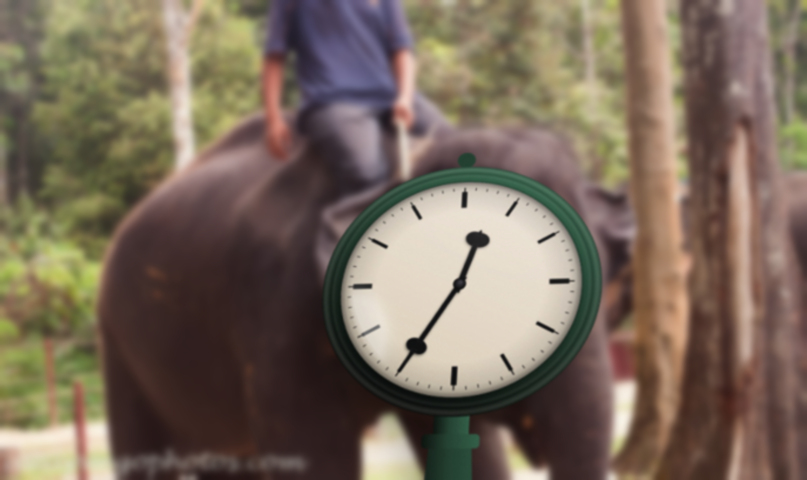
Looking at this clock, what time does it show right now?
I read 12:35
